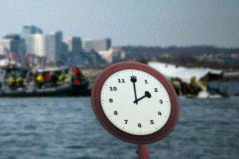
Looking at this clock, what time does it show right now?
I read 2:00
